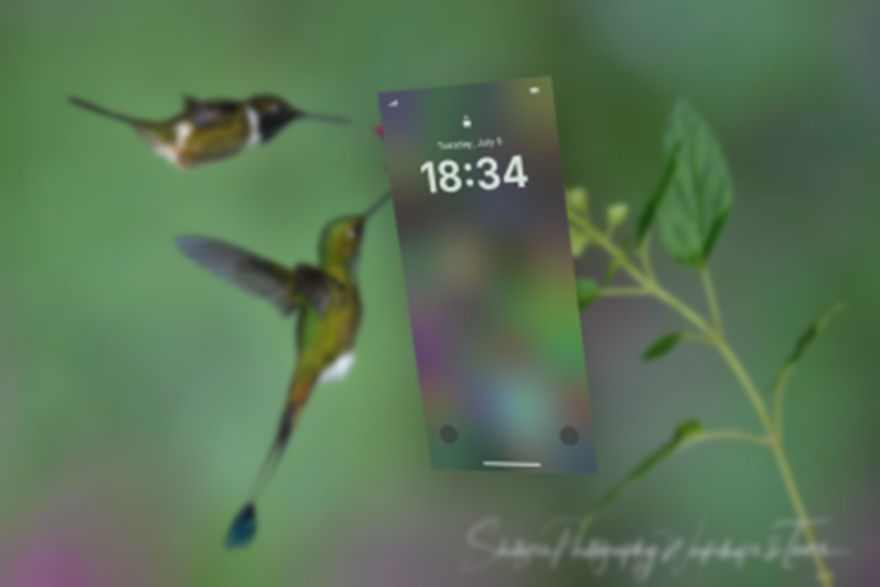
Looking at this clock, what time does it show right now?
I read 18:34
